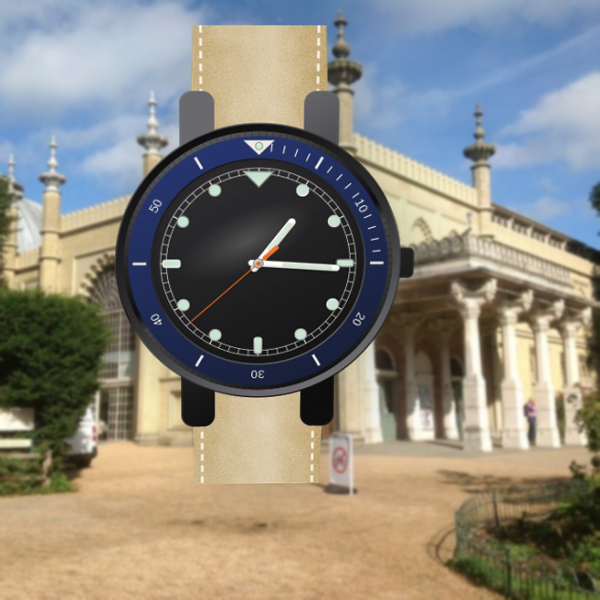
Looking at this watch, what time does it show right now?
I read 1:15:38
